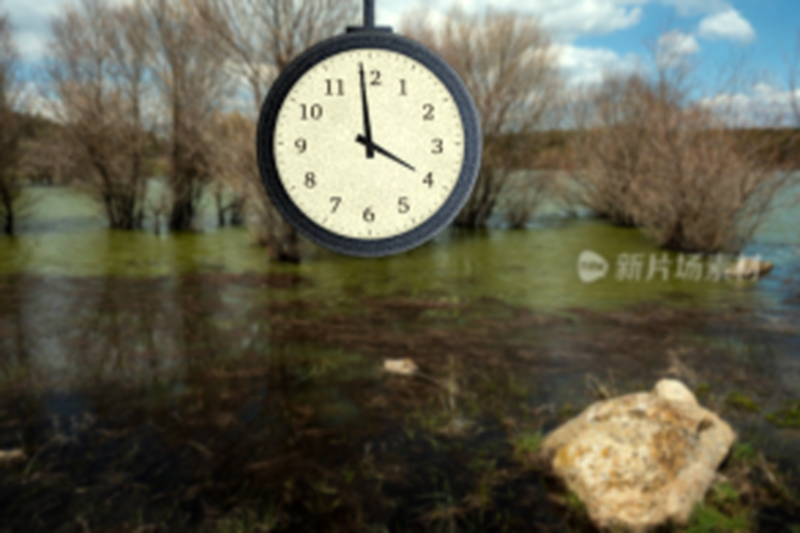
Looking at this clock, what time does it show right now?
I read 3:59
